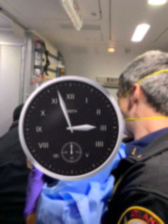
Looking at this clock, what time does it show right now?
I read 2:57
